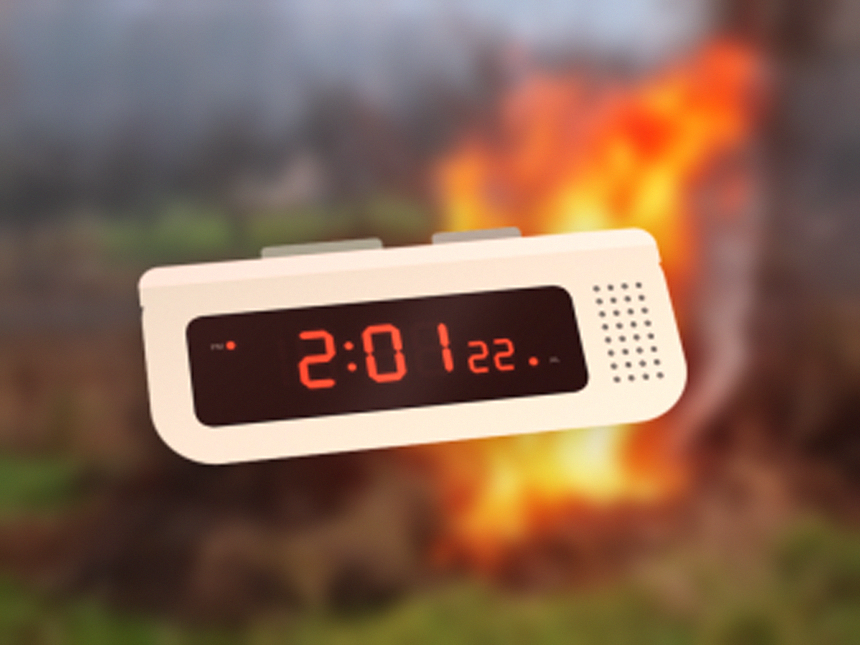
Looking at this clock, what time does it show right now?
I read 2:01:22
